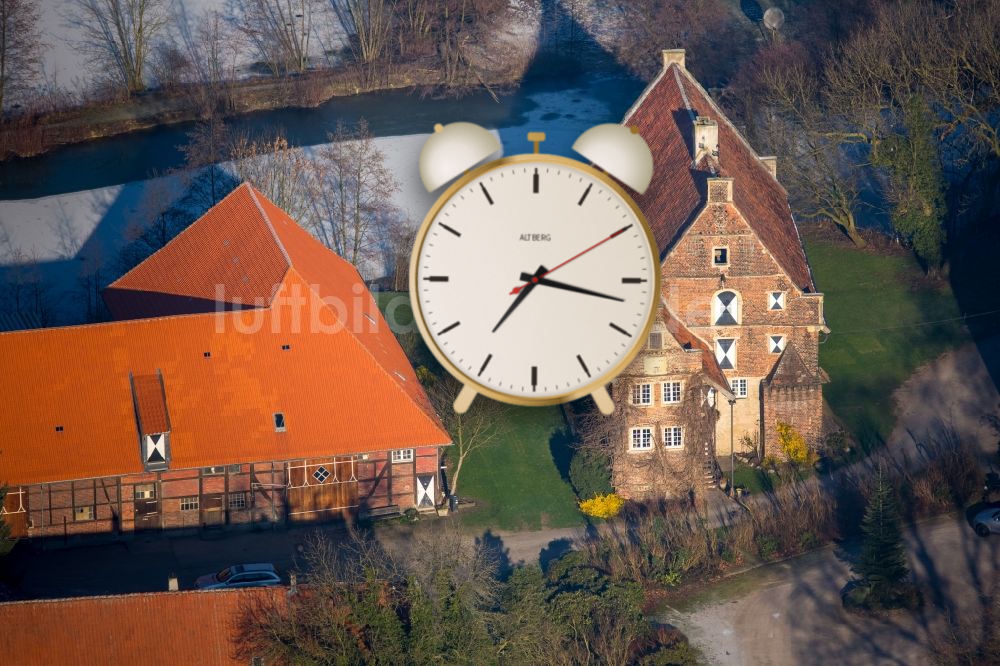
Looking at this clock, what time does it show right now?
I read 7:17:10
